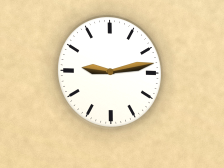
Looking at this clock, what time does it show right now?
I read 9:13
